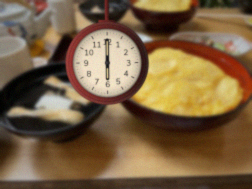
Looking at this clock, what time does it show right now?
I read 6:00
